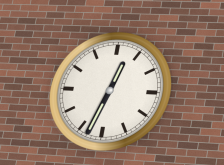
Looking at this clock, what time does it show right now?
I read 12:33
